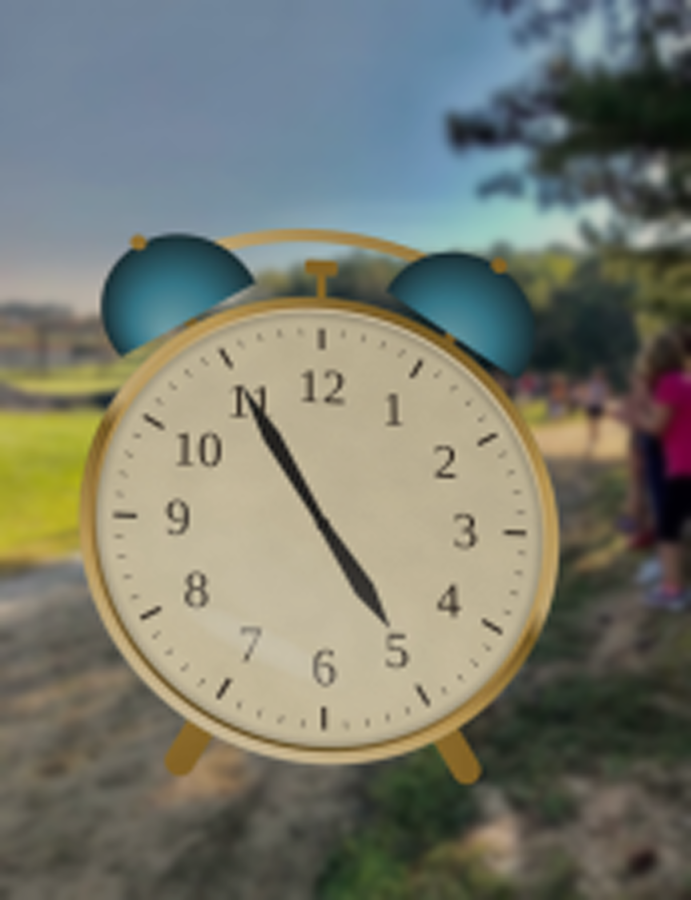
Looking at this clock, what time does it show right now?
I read 4:55
